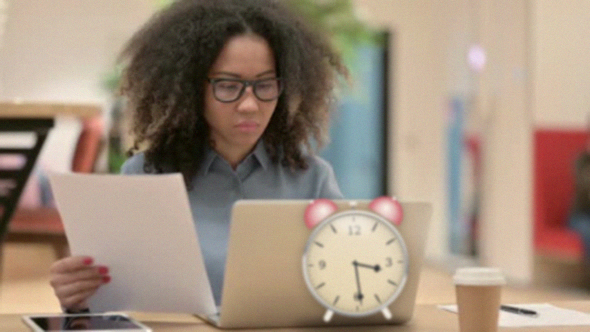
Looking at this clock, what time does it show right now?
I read 3:29
